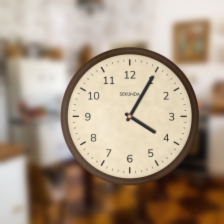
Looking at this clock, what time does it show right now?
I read 4:05
